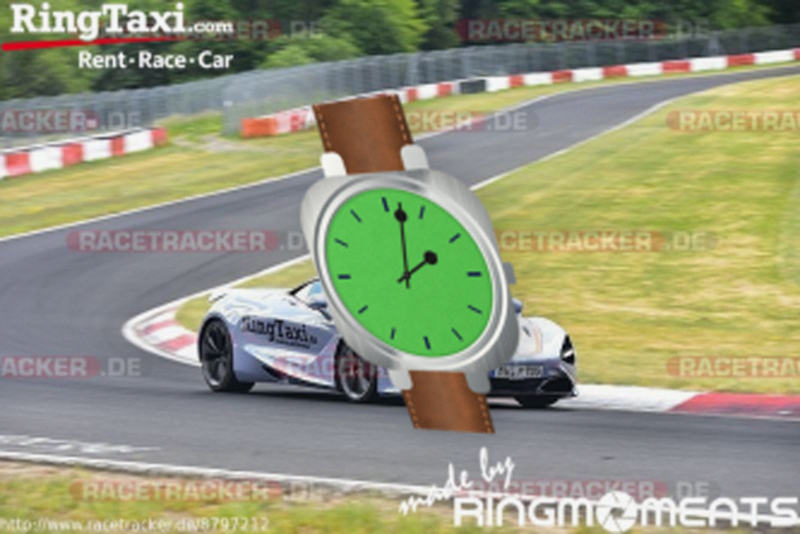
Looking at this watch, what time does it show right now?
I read 2:02
